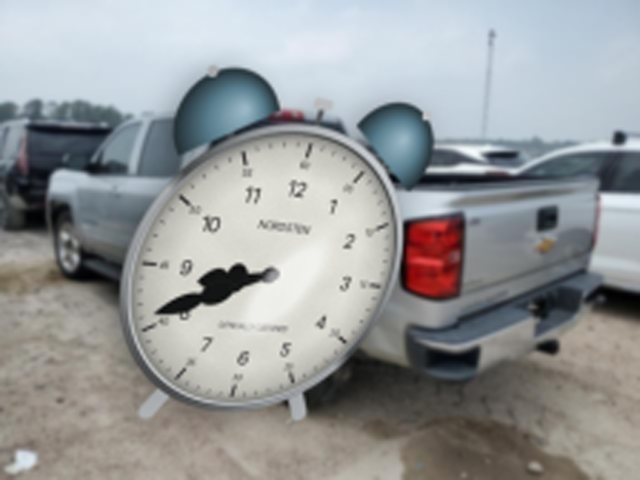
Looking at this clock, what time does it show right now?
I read 8:41
